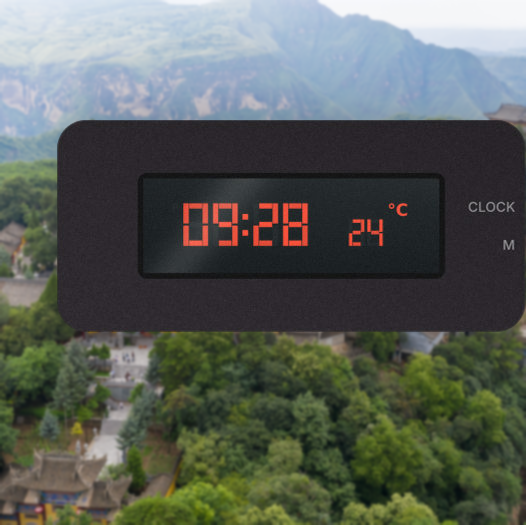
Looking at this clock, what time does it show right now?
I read 9:28
